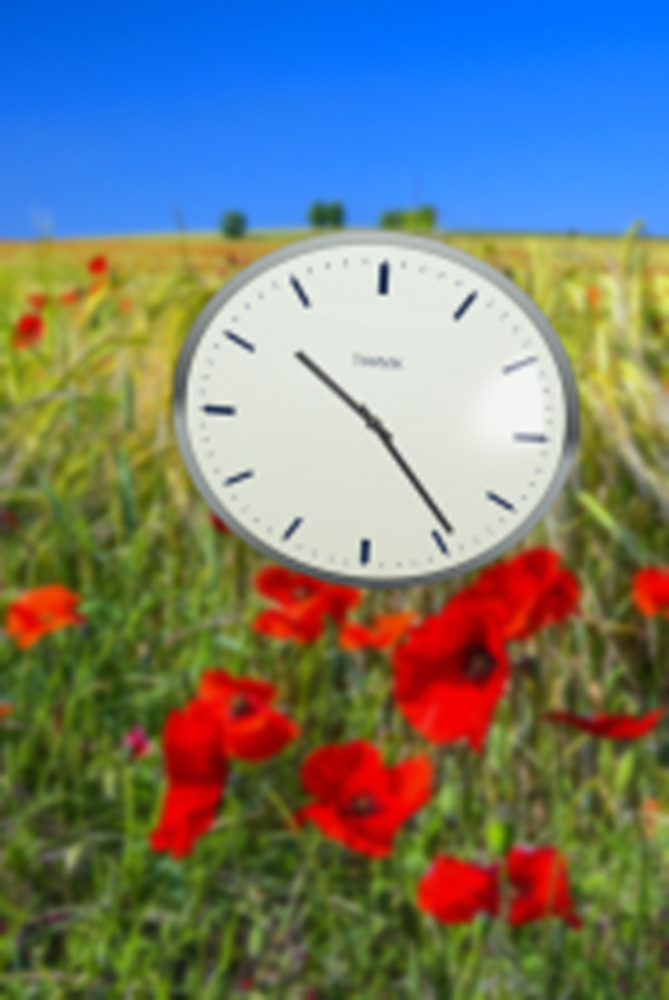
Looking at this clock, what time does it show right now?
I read 10:24
